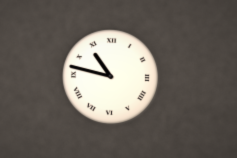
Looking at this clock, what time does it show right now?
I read 10:47
